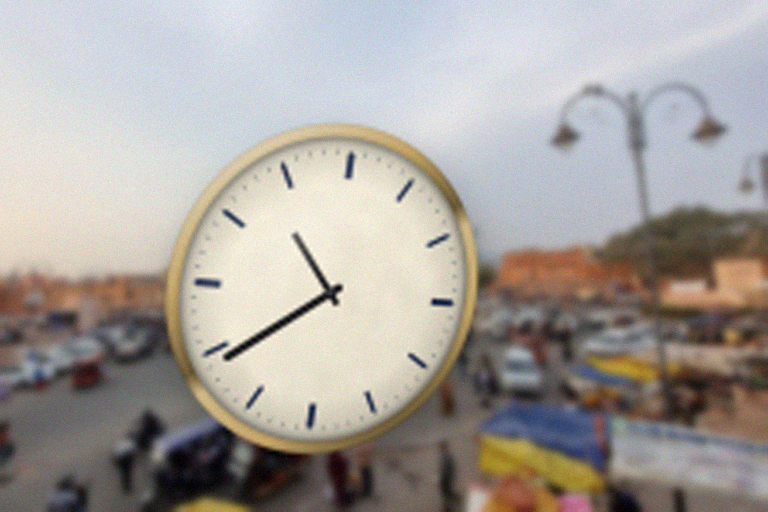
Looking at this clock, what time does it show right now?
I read 10:39
